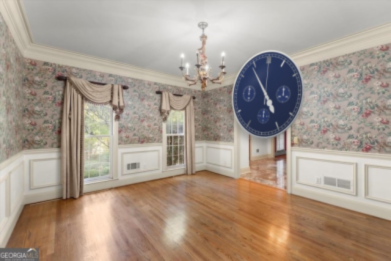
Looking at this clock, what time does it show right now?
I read 4:54
